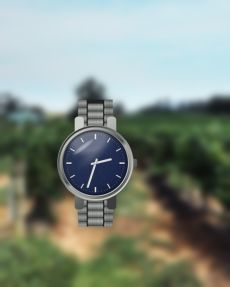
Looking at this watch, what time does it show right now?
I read 2:33
